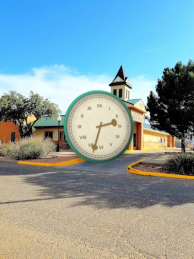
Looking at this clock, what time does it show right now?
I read 2:33
